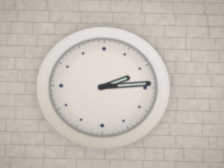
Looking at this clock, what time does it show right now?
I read 2:14
